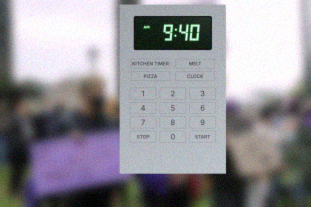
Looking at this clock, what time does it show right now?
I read 9:40
